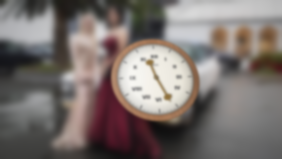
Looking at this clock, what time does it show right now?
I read 11:26
